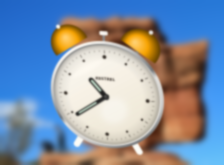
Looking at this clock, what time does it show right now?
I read 10:39
